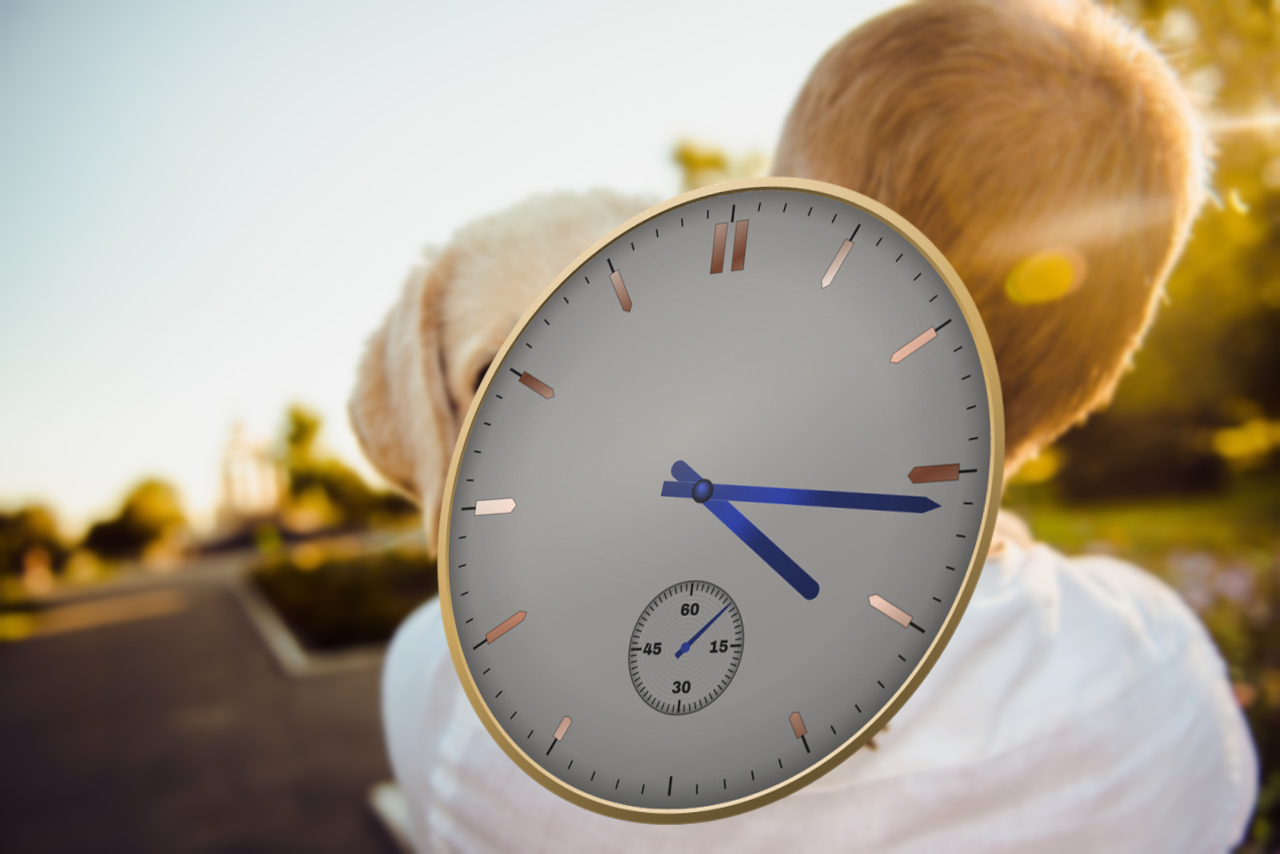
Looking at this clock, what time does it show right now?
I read 4:16:08
